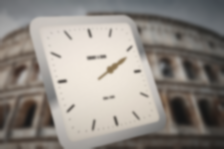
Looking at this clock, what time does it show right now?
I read 2:11
